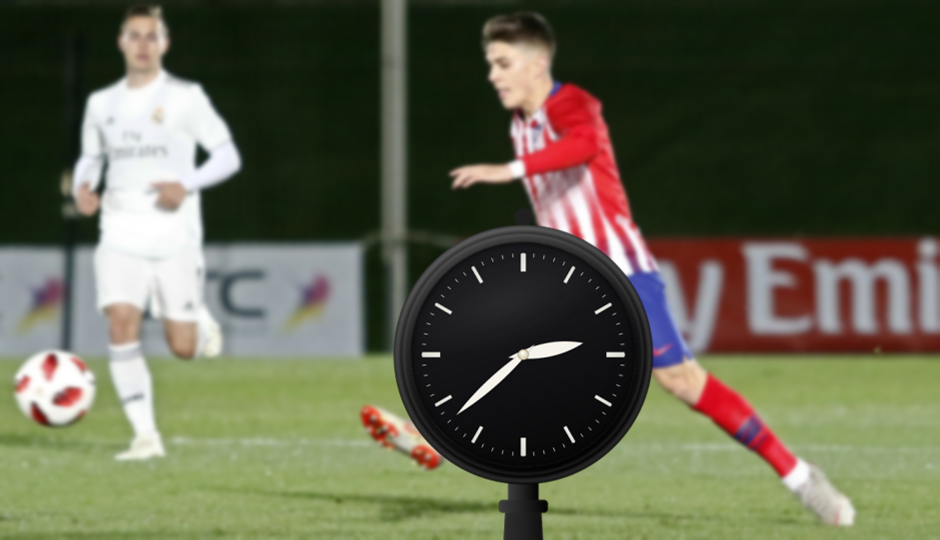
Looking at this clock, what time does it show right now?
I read 2:38
